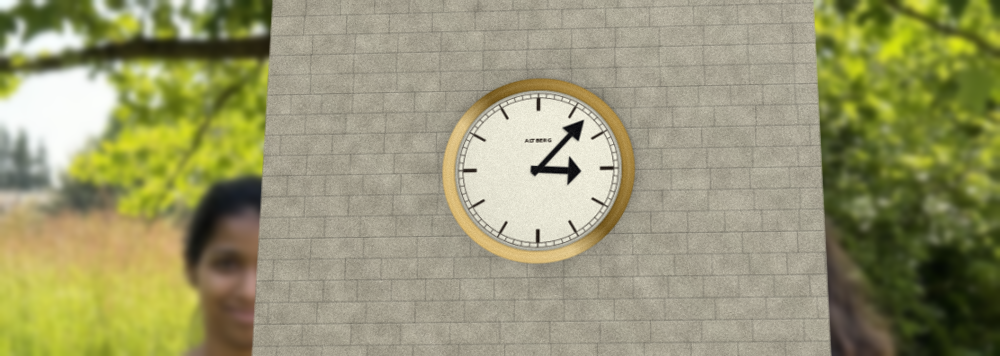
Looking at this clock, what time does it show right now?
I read 3:07
